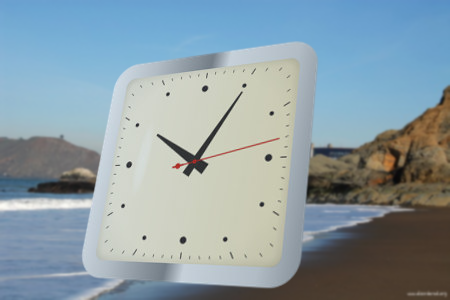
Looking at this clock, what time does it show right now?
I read 10:05:13
